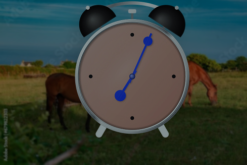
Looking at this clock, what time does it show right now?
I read 7:04
